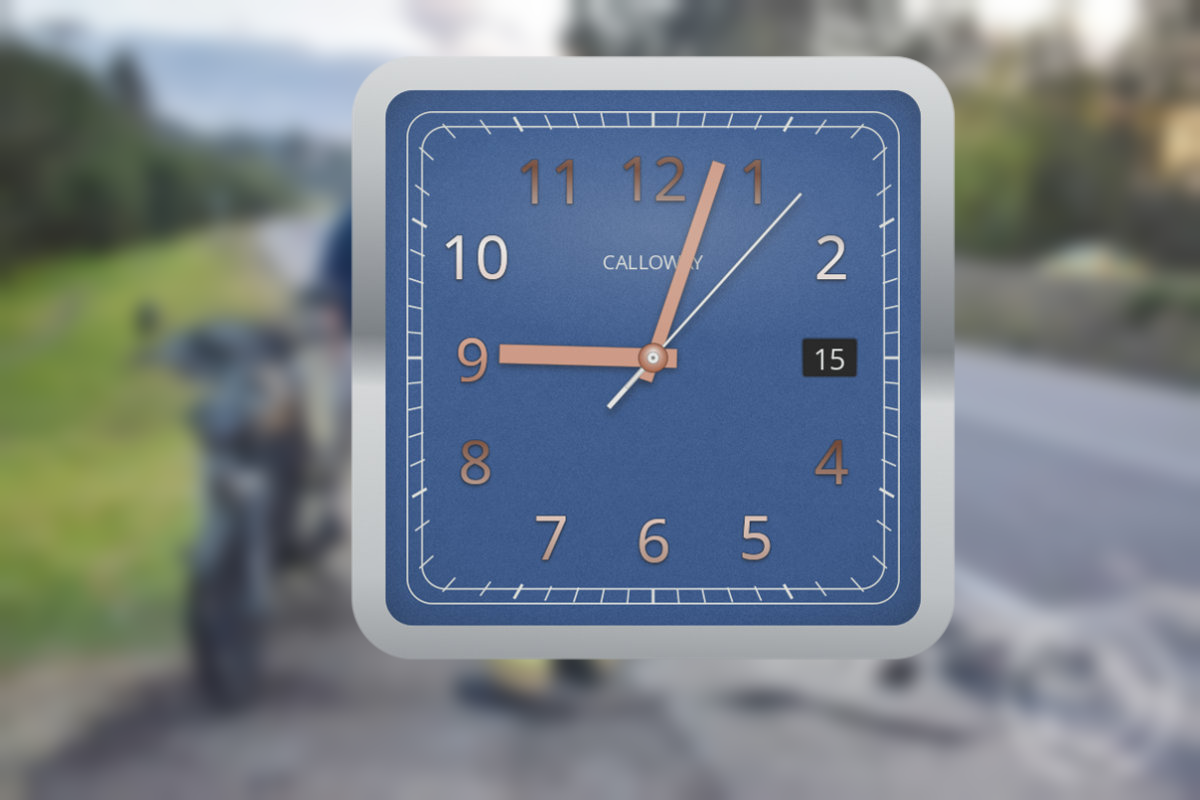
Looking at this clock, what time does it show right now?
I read 9:03:07
